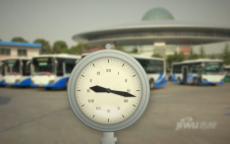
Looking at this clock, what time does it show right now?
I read 9:17
